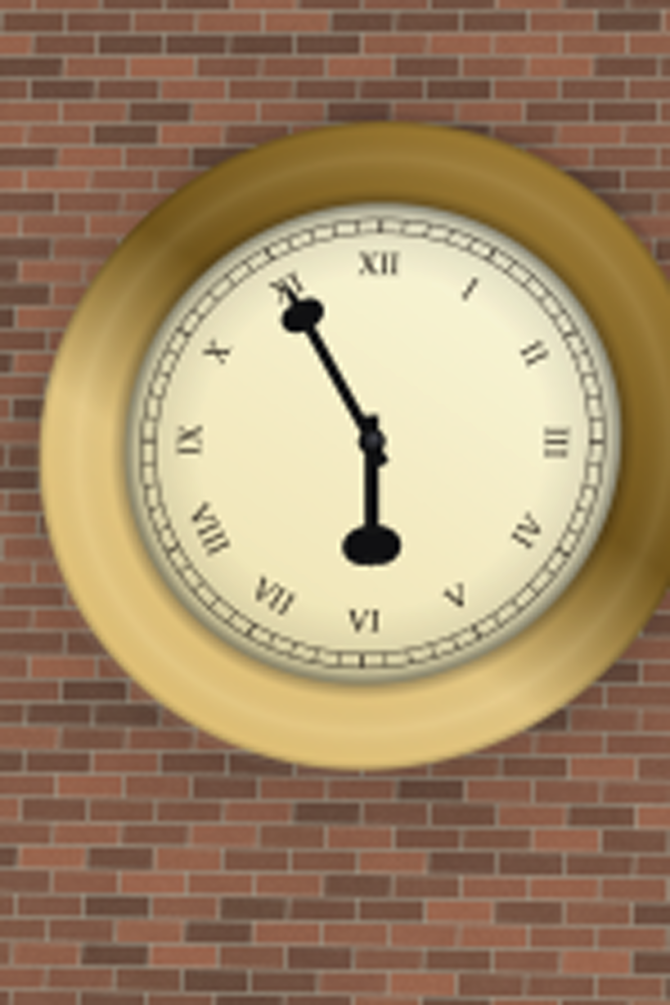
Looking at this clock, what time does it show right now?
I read 5:55
